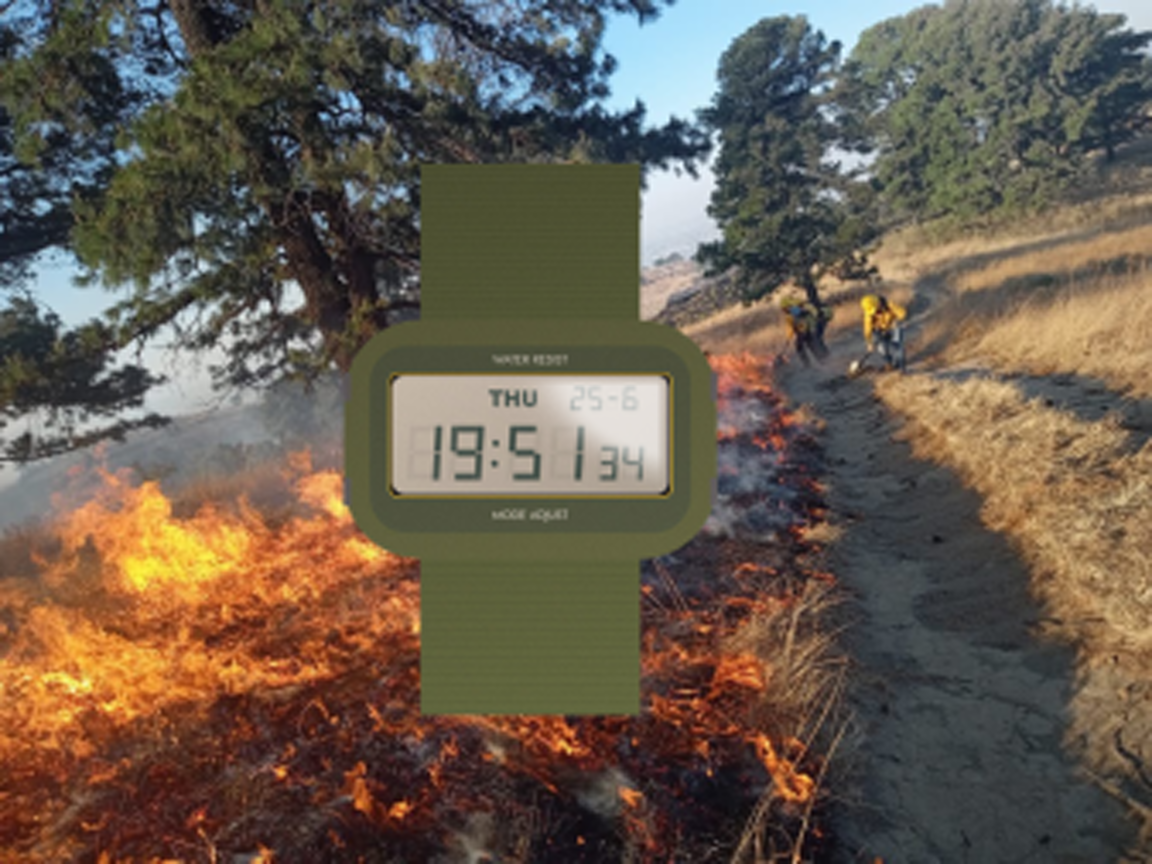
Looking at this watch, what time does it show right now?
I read 19:51:34
